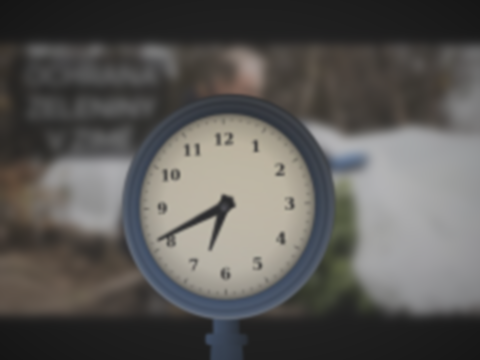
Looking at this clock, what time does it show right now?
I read 6:41
